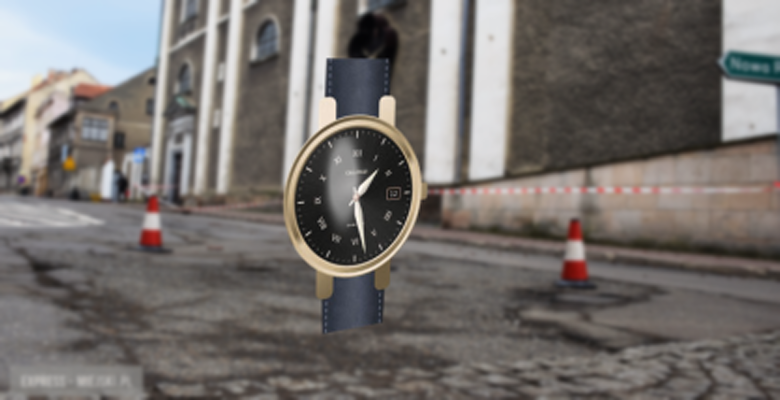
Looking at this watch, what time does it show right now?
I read 1:28
